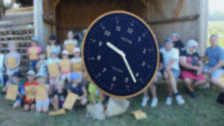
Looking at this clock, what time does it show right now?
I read 9:22
